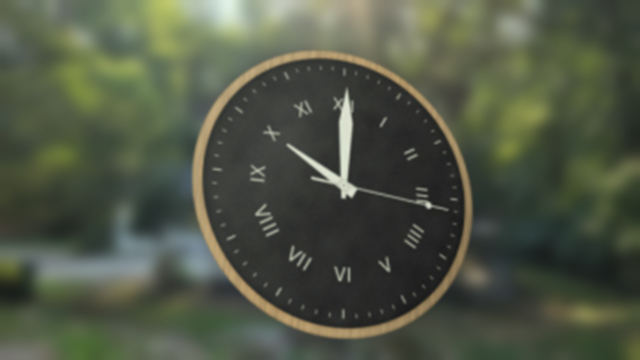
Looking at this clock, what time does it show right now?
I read 10:00:16
